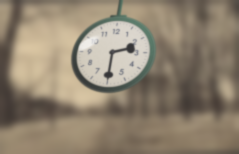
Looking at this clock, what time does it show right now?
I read 2:30
